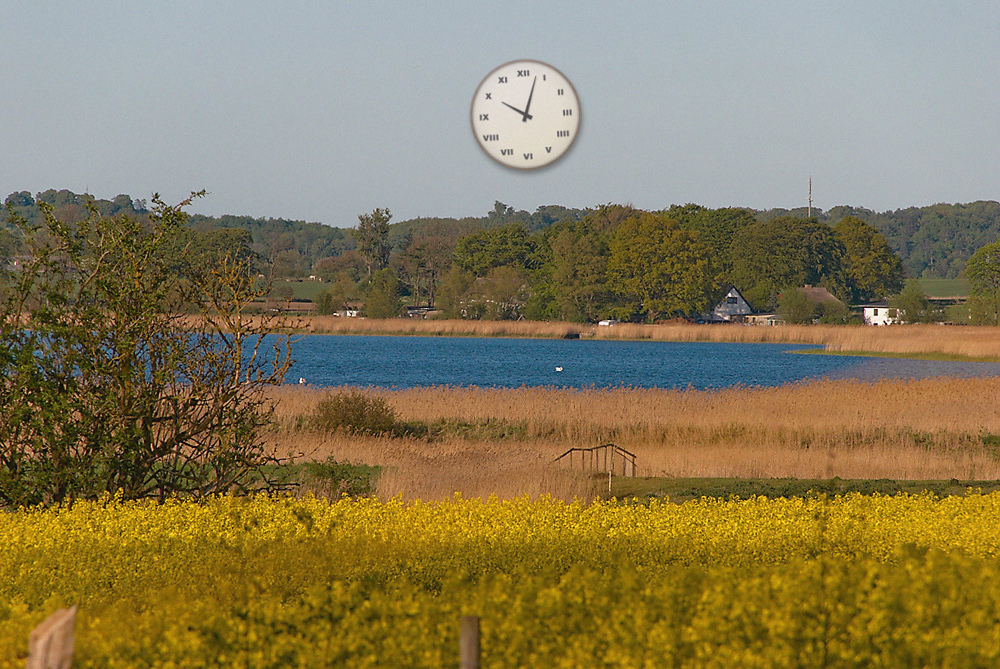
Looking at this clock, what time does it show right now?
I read 10:03
